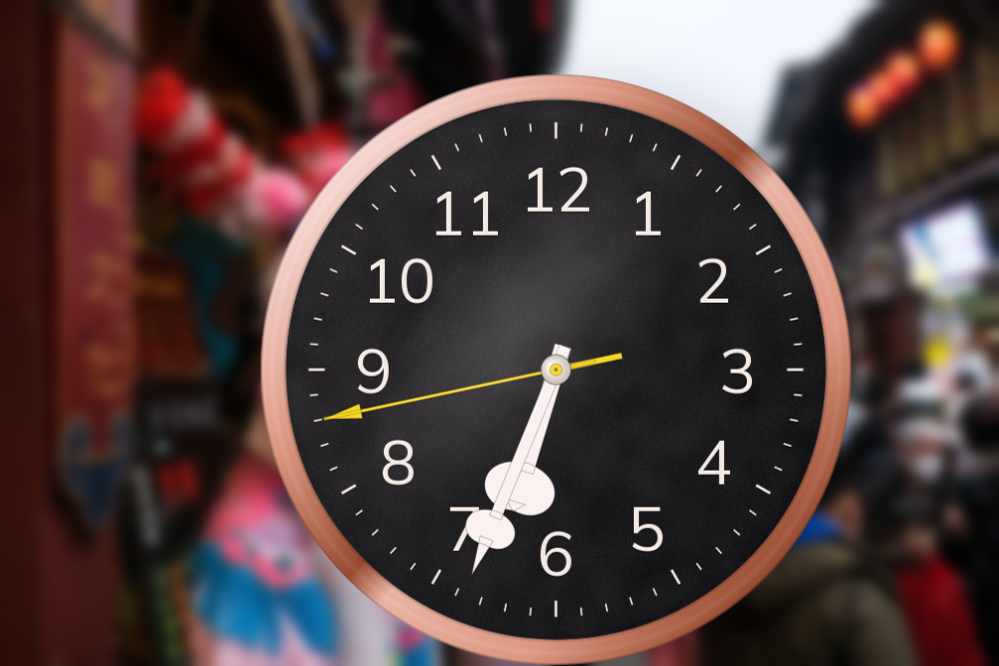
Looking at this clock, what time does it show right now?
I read 6:33:43
